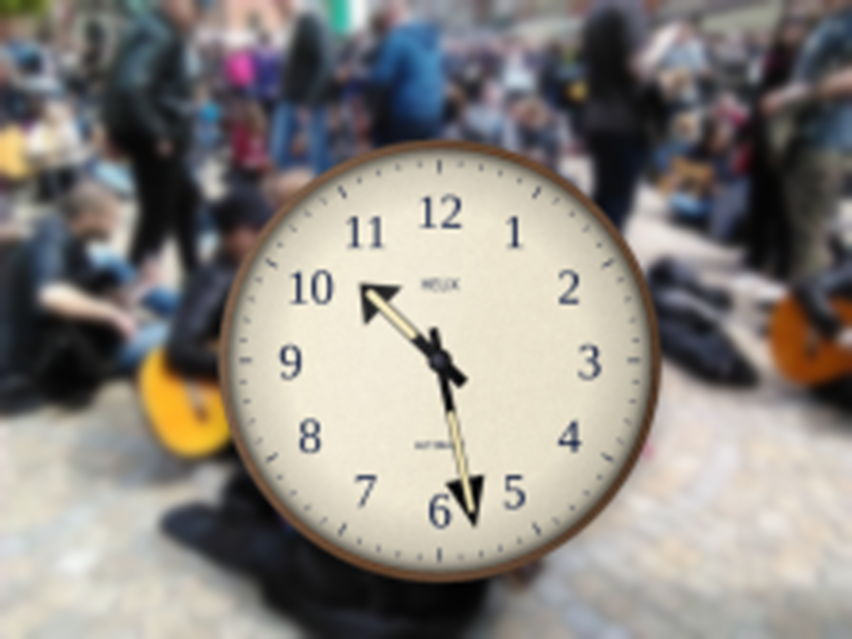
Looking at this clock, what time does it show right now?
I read 10:28
